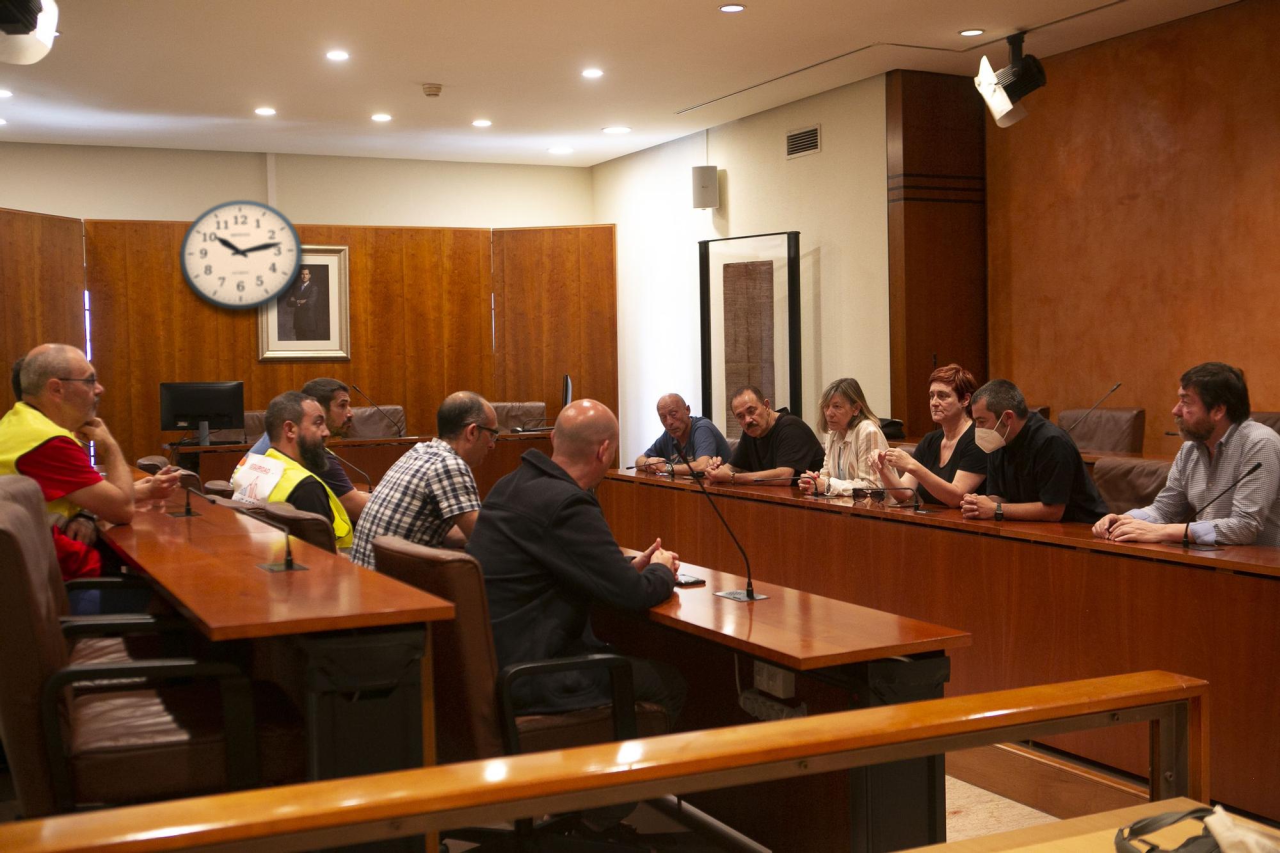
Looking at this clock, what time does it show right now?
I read 10:13
